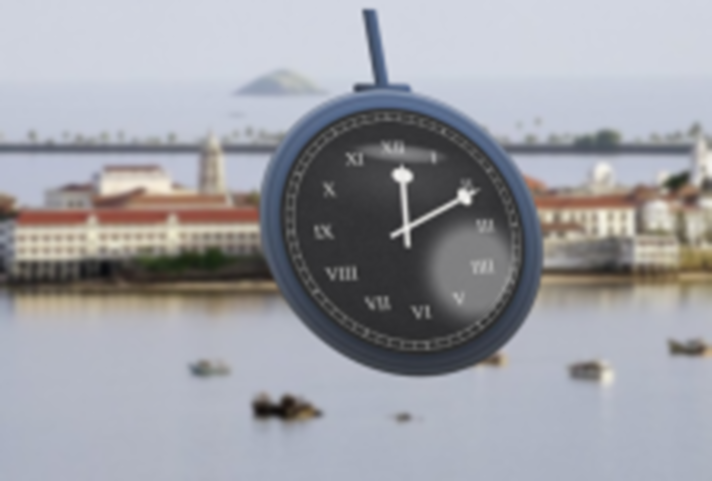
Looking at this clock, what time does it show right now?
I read 12:11
